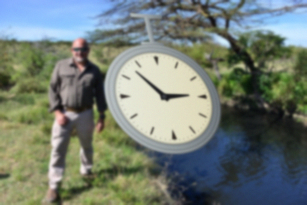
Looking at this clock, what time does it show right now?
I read 2:53
